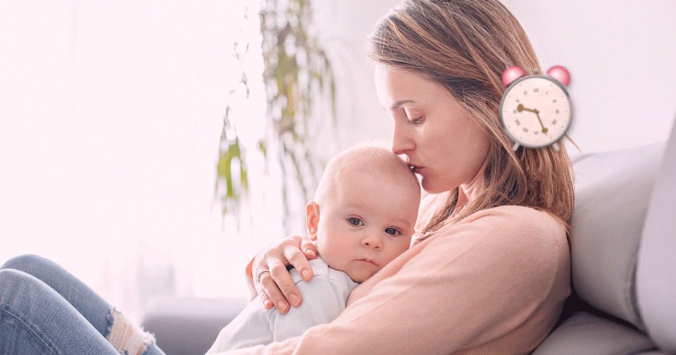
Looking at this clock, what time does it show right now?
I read 9:26
